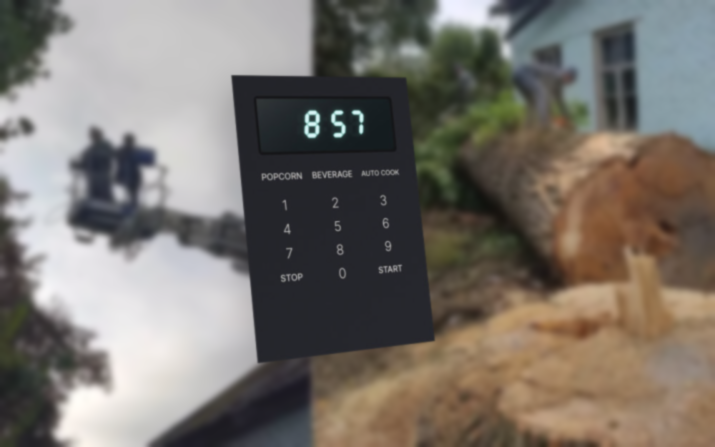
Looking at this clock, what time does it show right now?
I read 8:57
